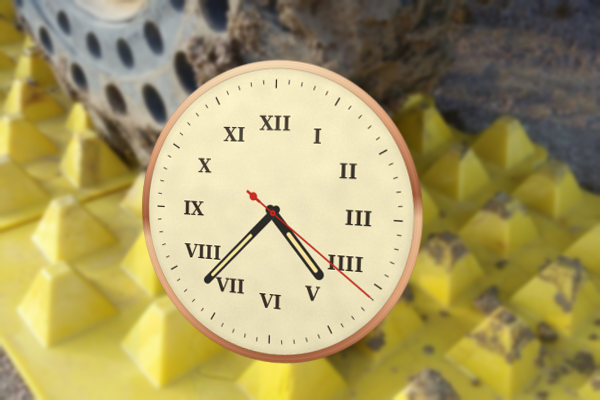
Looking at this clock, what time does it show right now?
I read 4:37:21
